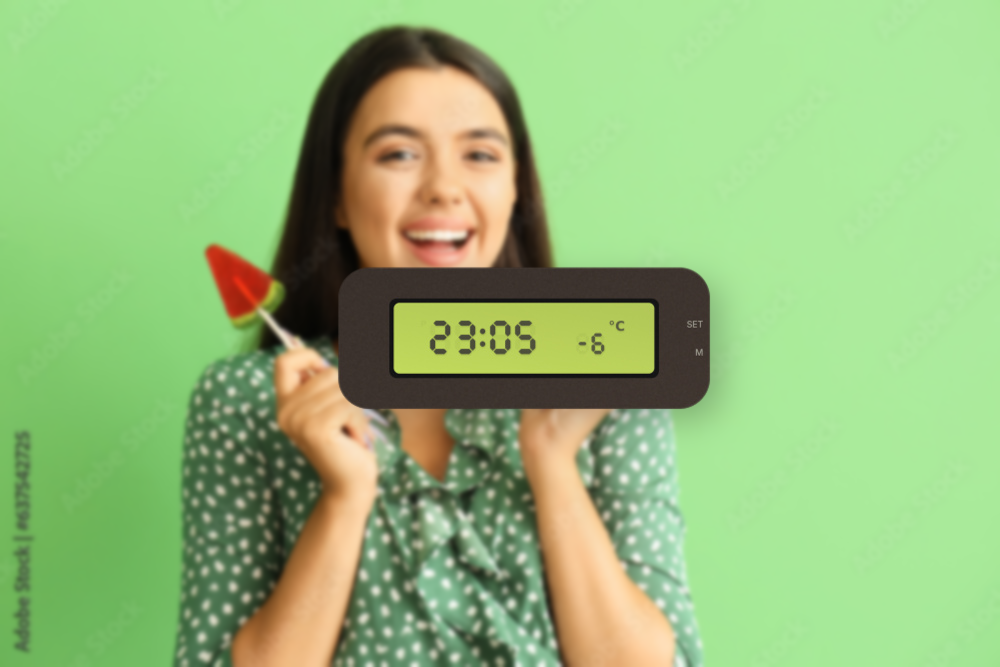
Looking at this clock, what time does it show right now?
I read 23:05
